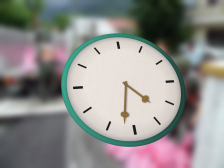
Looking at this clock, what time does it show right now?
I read 4:32
